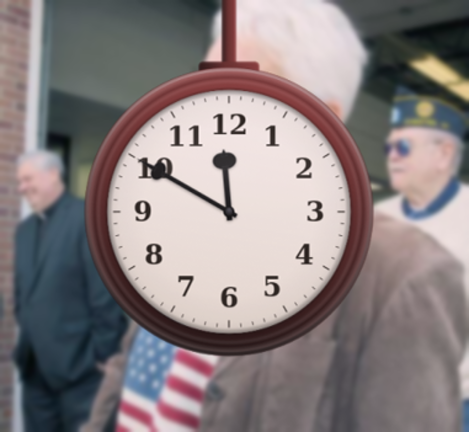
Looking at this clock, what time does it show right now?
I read 11:50
